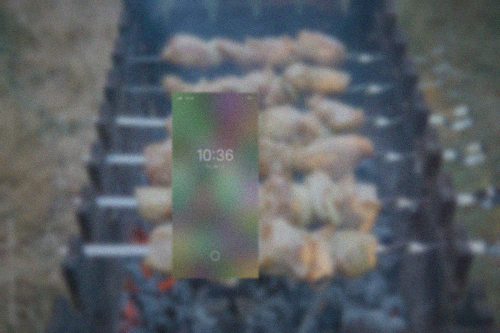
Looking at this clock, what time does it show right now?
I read 10:36
